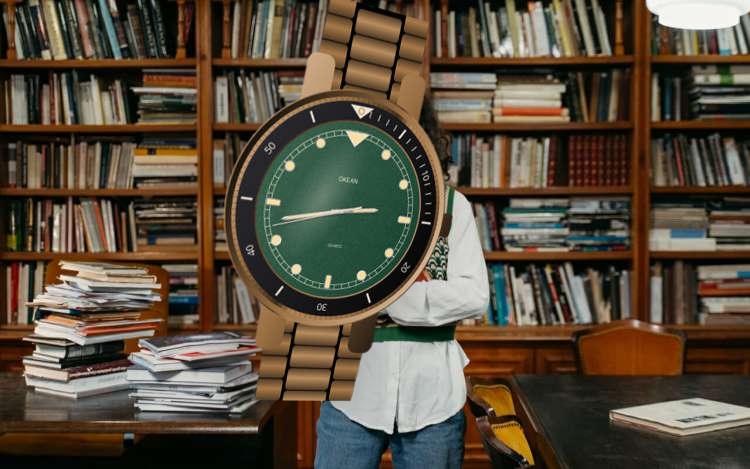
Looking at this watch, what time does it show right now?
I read 2:42:42
